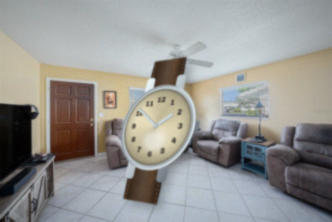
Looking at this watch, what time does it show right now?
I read 1:51
